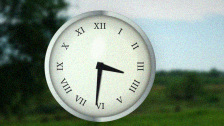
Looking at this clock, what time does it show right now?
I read 3:31
